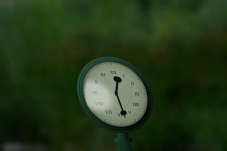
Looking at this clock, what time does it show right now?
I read 12:28
